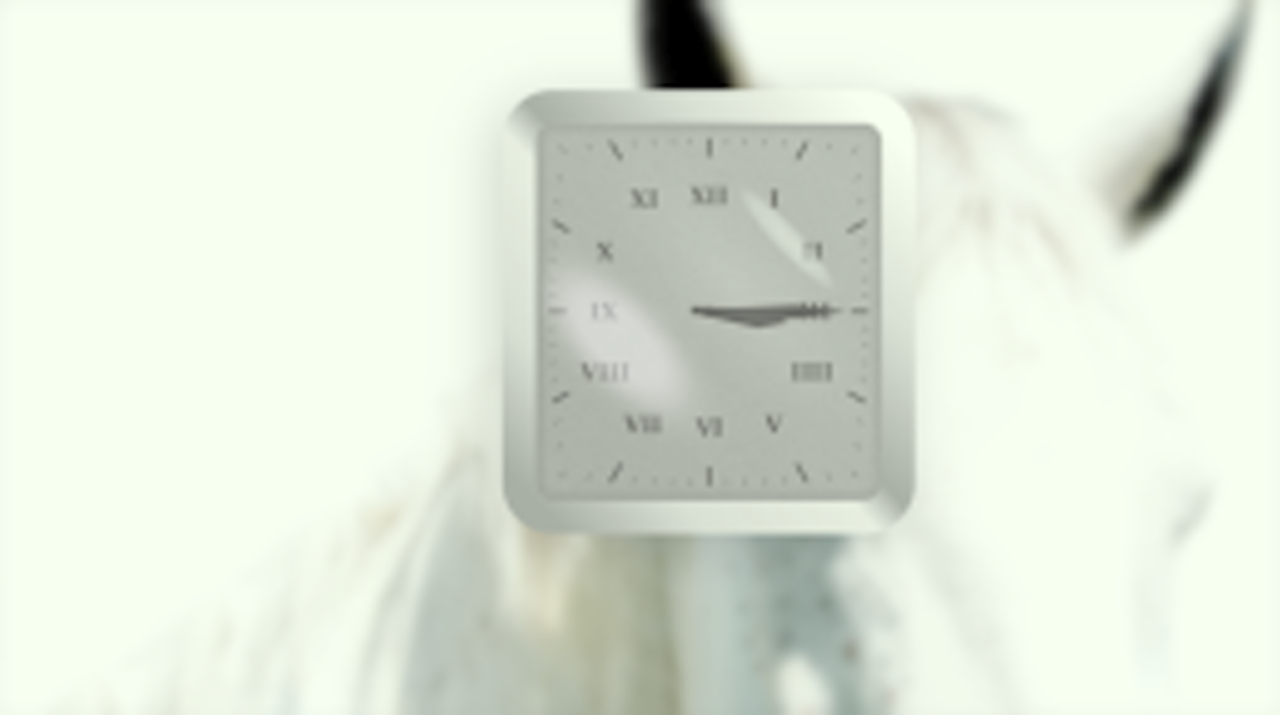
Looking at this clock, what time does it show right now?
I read 3:15
